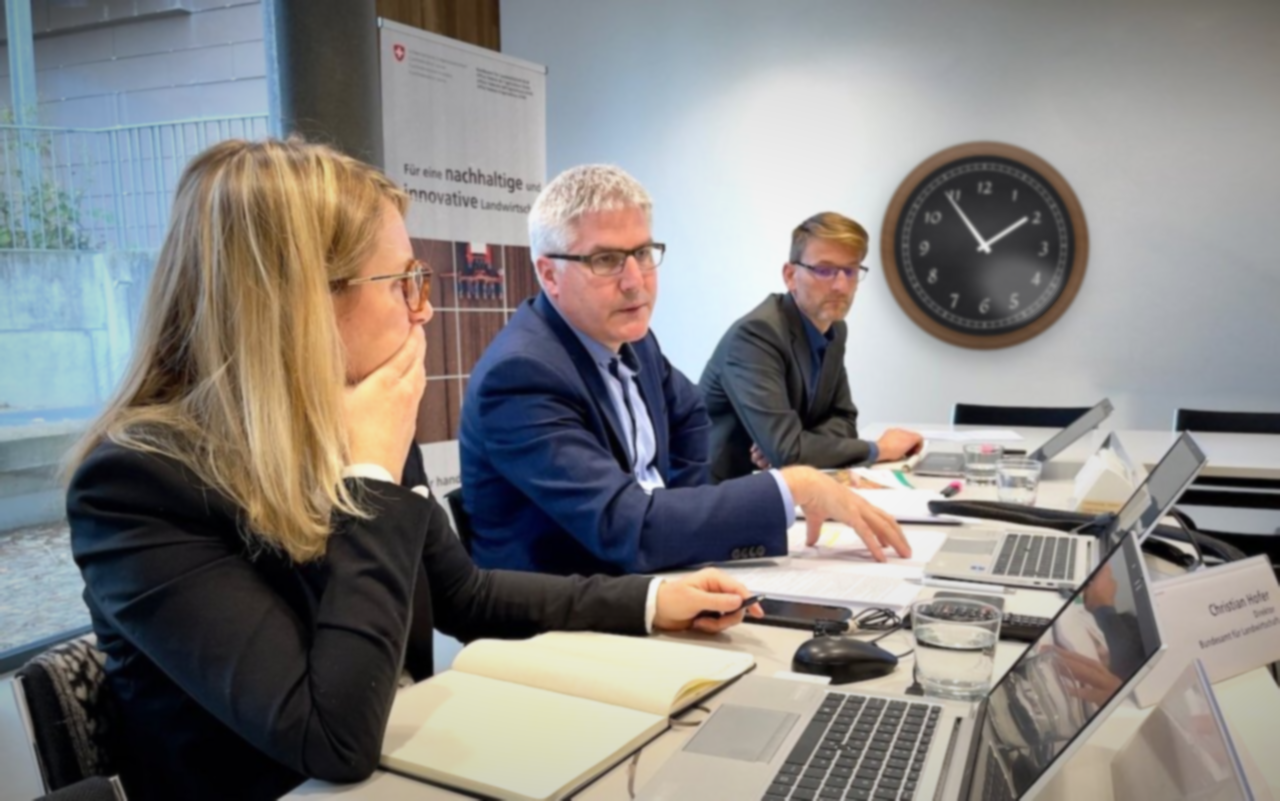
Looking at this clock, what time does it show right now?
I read 1:54
